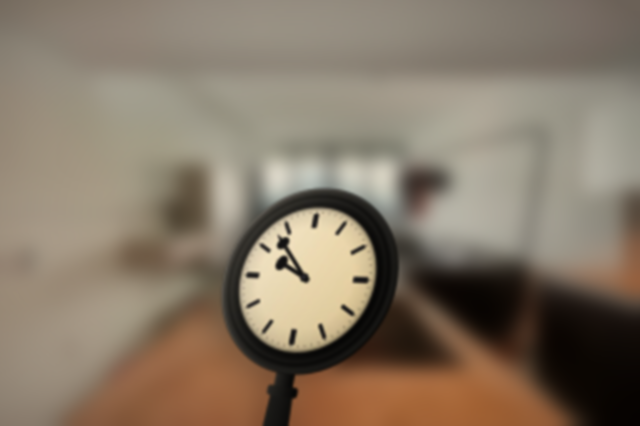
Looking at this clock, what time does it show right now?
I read 9:53
